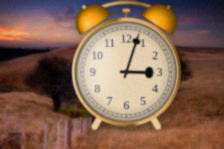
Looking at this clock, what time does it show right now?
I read 3:03
